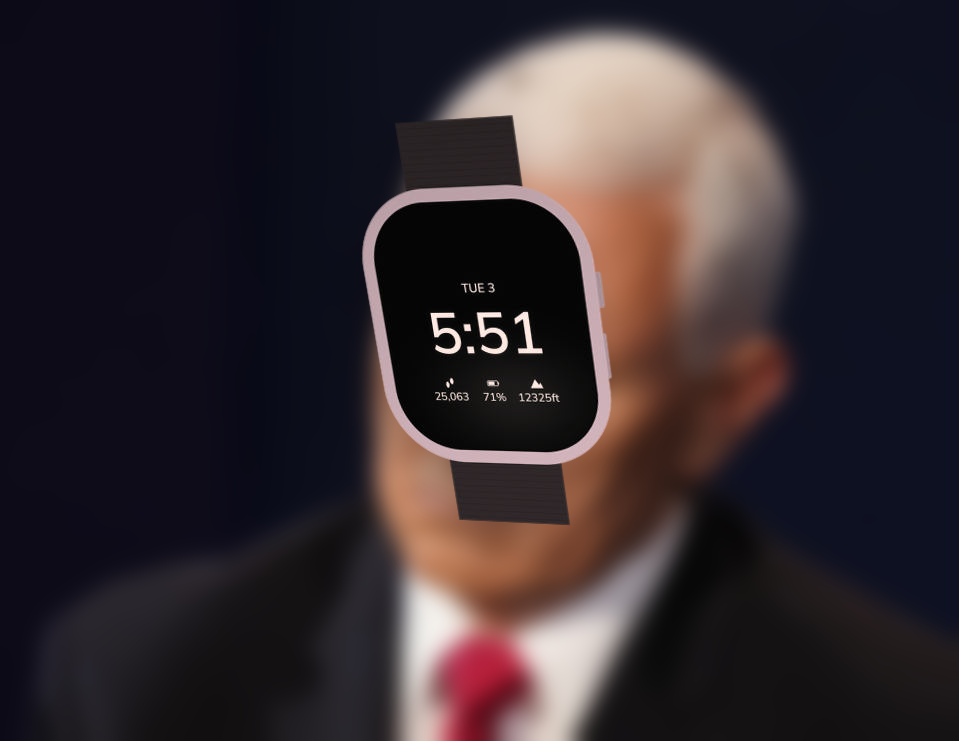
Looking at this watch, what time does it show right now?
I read 5:51
